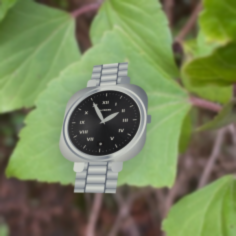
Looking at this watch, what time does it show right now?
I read 1:55
